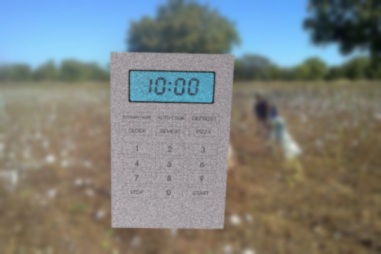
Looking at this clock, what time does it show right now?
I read 10:00
